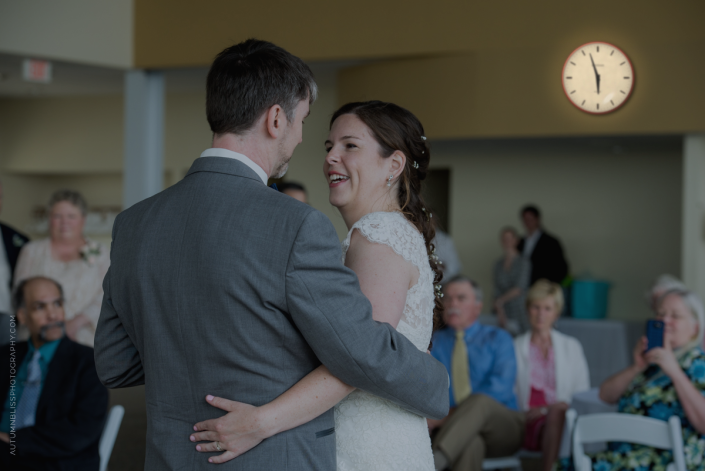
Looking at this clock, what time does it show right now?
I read 5:57
